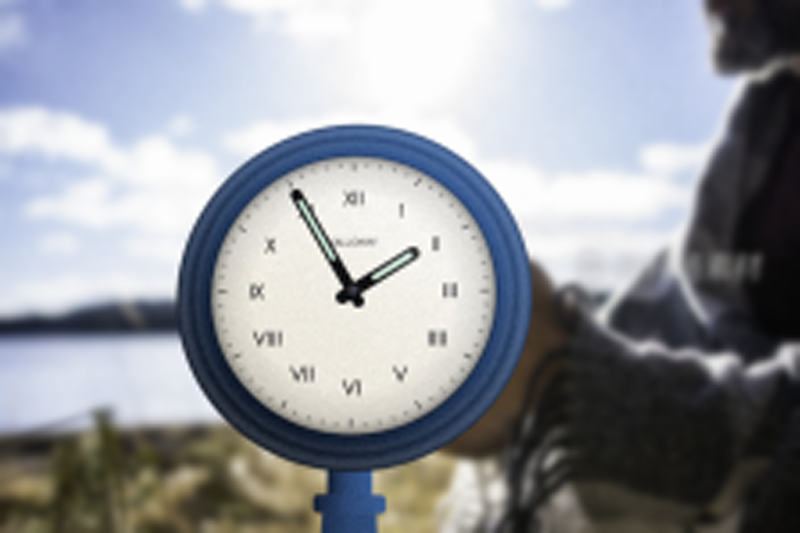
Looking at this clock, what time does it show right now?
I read 1:55
